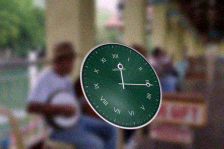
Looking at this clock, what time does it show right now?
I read 12:16
